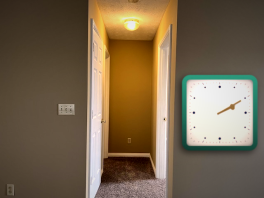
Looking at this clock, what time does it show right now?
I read 2:10
